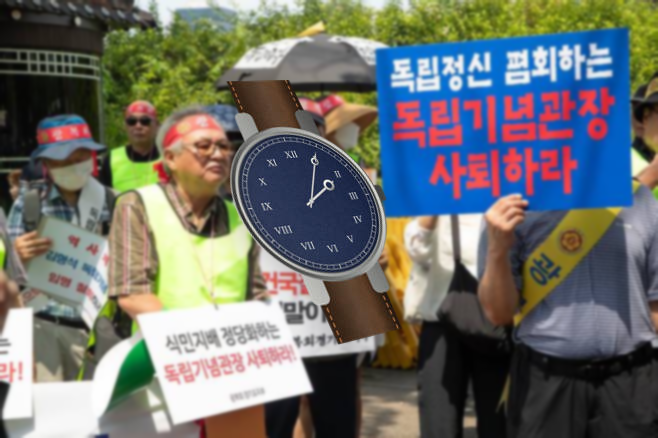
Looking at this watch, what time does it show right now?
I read 2:05
